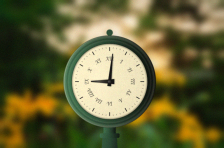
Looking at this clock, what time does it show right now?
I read 9:01
